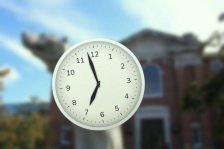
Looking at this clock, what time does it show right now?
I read 6:58
